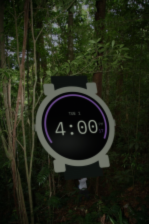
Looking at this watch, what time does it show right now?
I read 4:00
